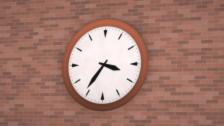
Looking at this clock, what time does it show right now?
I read 3:36
